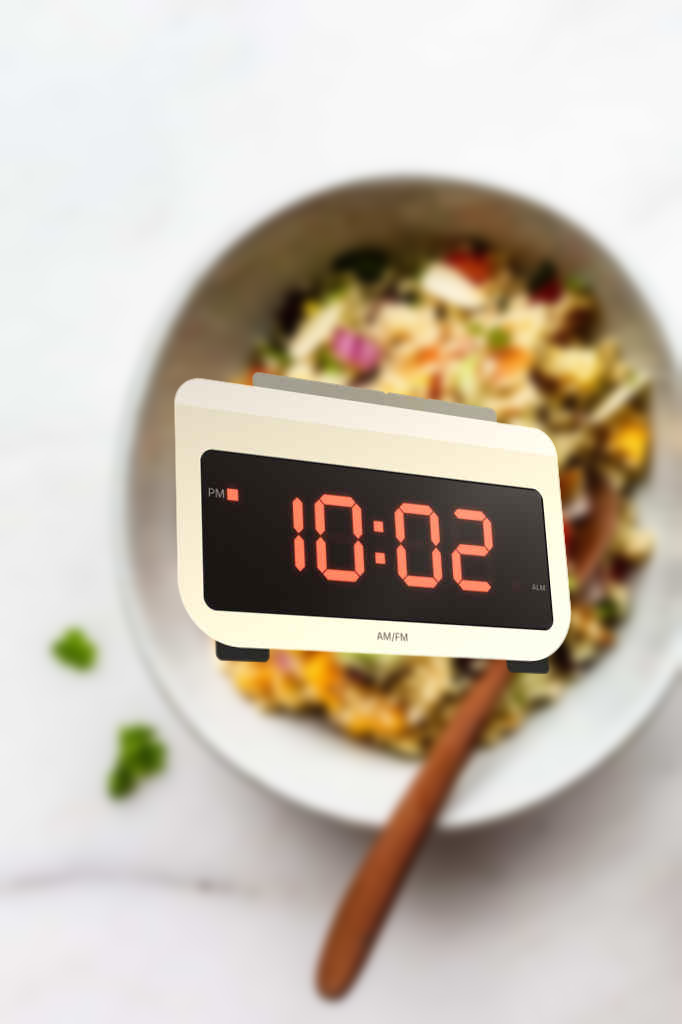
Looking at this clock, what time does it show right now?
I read 10:02
